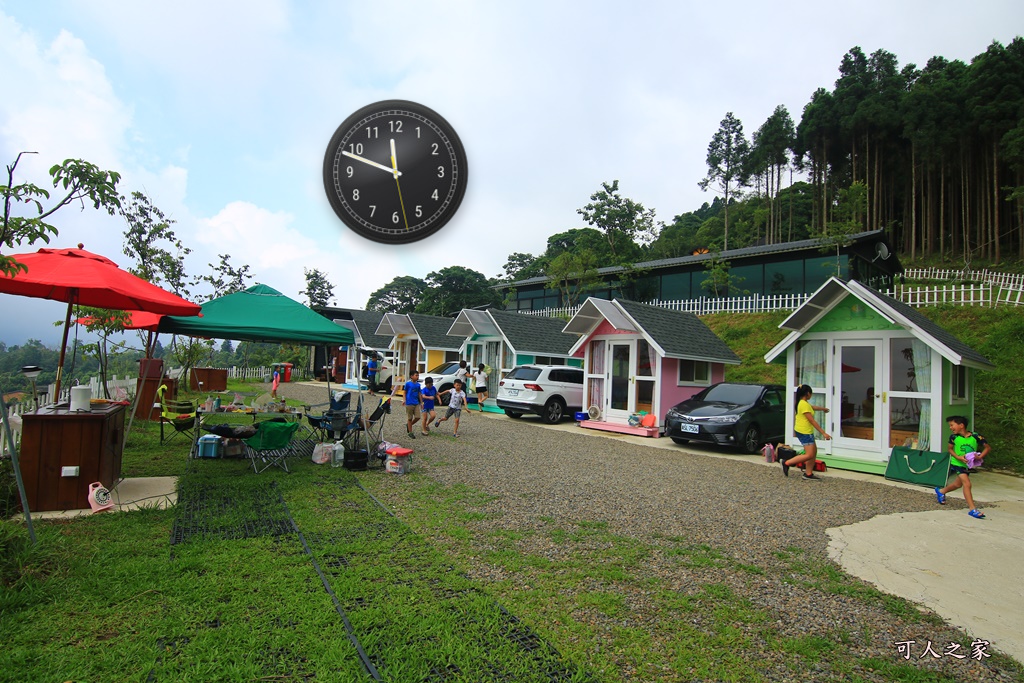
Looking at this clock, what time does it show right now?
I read 11:48:28
